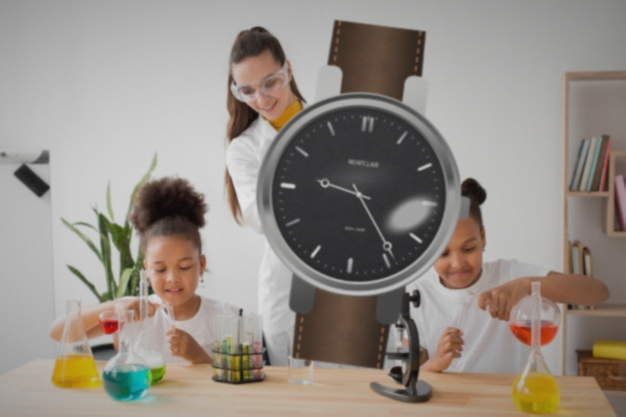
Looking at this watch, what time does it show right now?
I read 9:24
